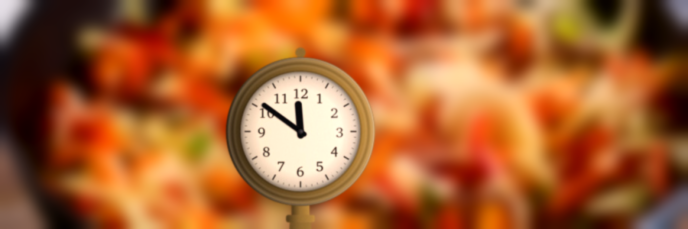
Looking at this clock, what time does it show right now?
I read 11:51
